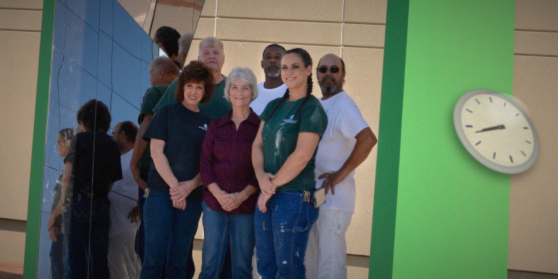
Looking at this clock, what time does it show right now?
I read 8:43
